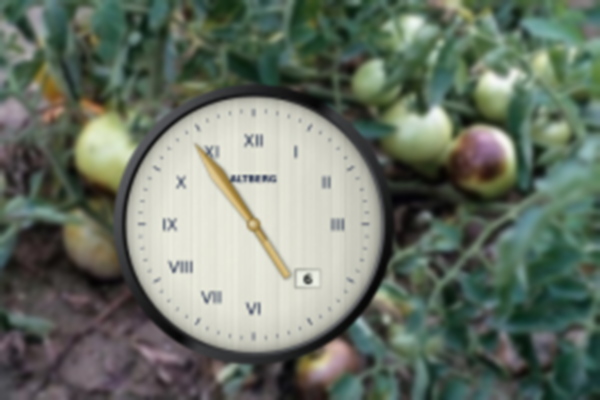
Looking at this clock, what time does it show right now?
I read 4:54
